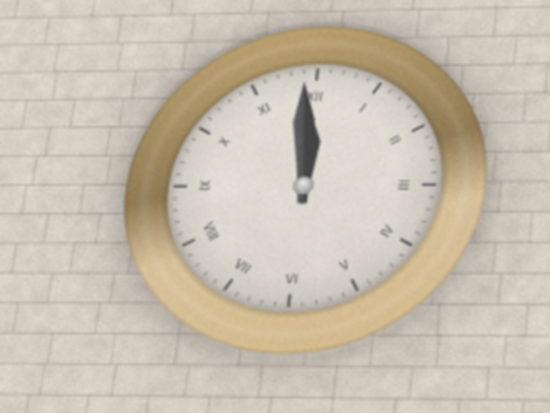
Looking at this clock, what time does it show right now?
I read 11:59
